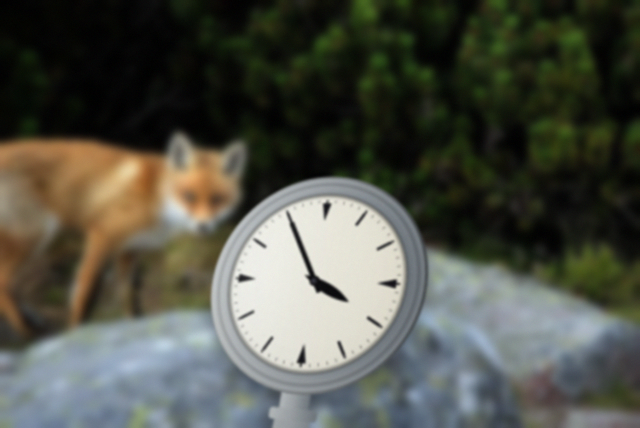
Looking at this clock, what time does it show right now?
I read 3:55
